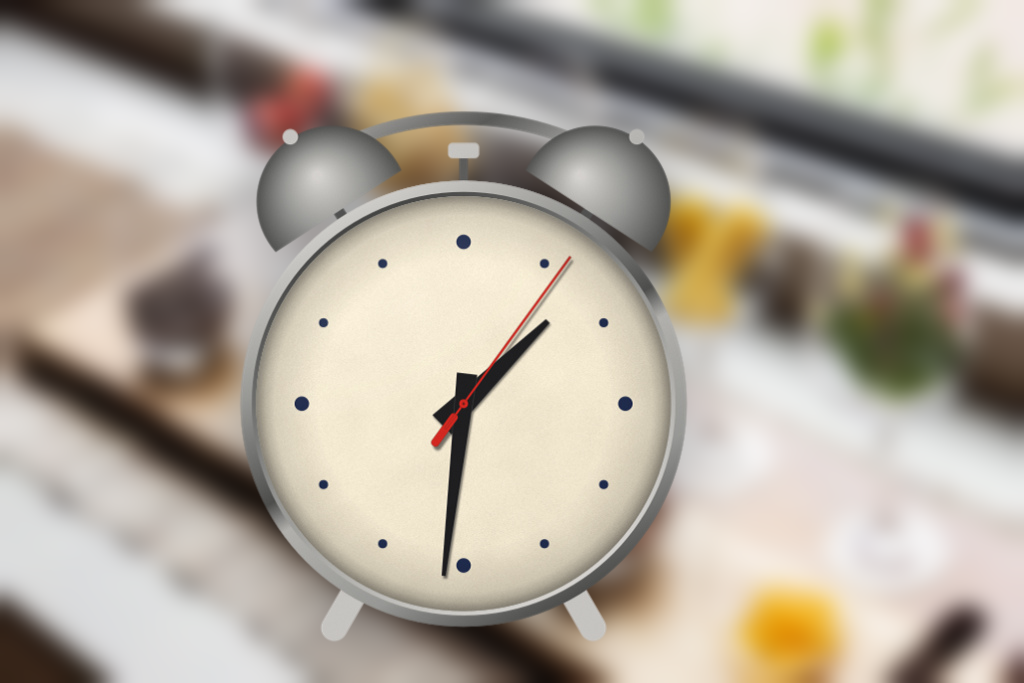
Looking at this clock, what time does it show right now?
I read 1:31:06
